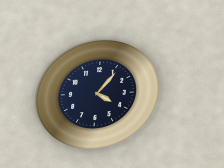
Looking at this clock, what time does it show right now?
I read 4:06
